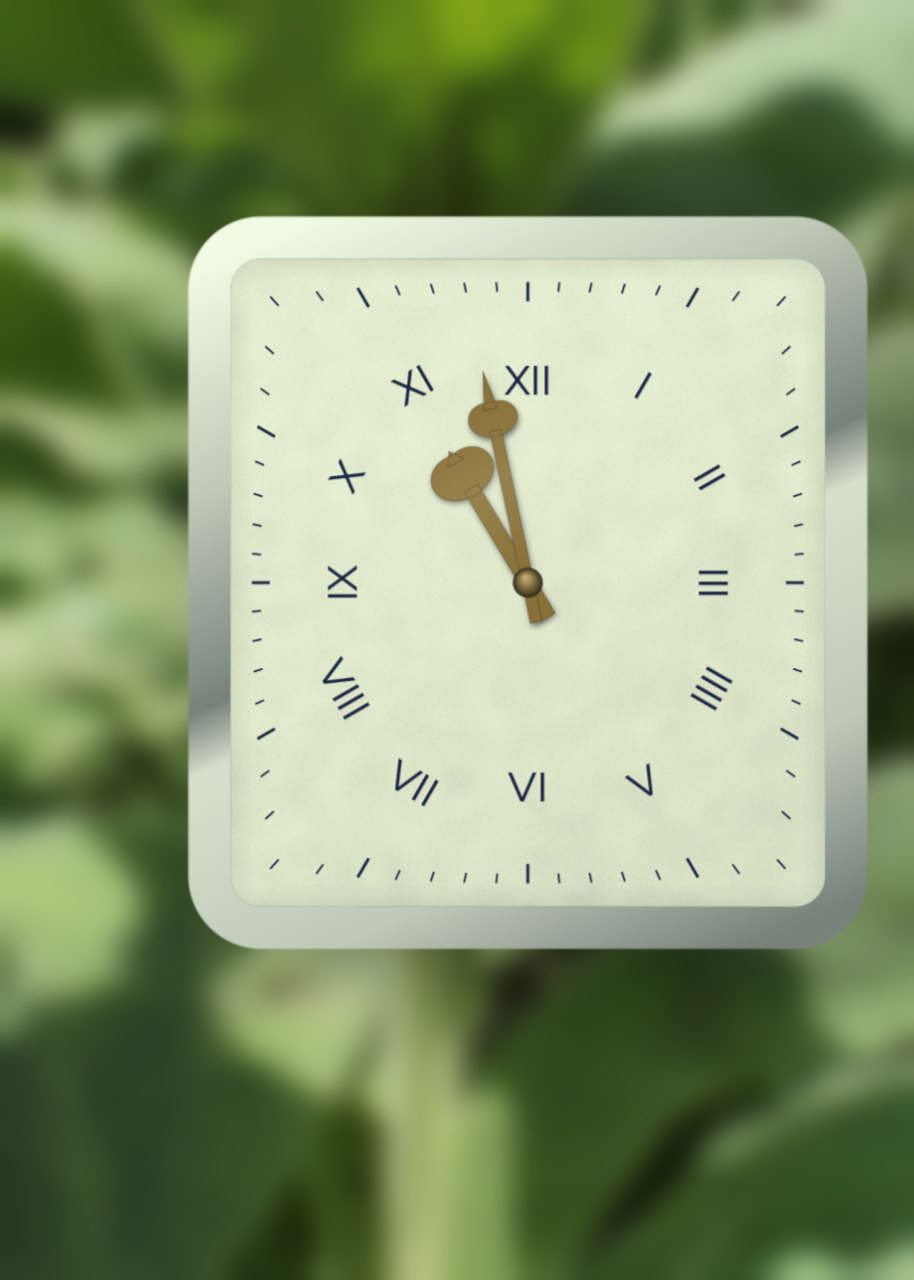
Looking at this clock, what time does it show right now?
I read 10:58
